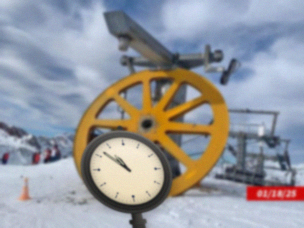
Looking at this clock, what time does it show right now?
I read 10:52
